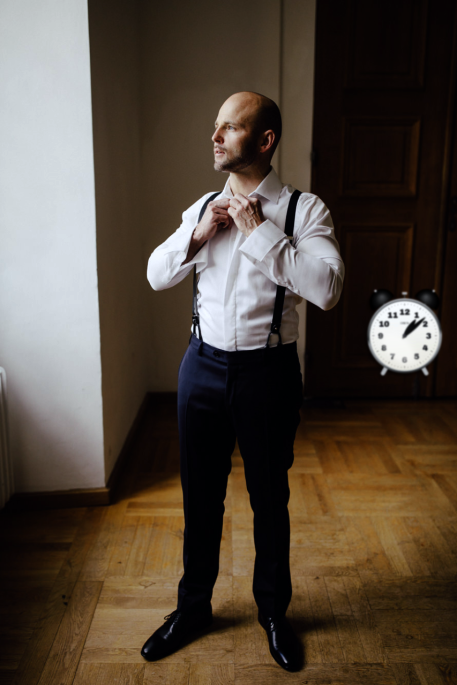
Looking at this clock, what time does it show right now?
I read 1:08
